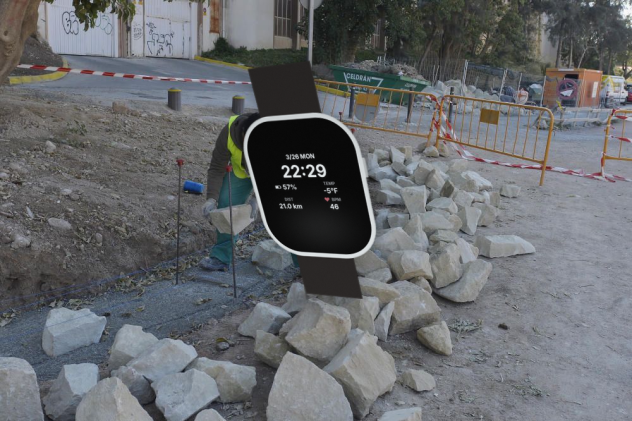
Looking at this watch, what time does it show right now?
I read 22:29
